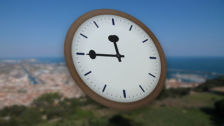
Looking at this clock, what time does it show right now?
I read 11:45
